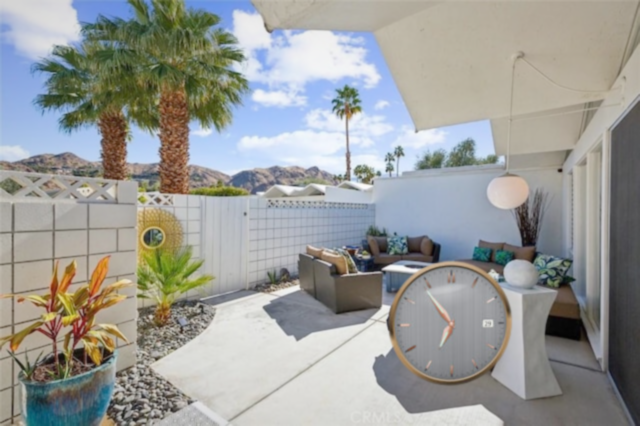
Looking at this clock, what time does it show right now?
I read 6:54
